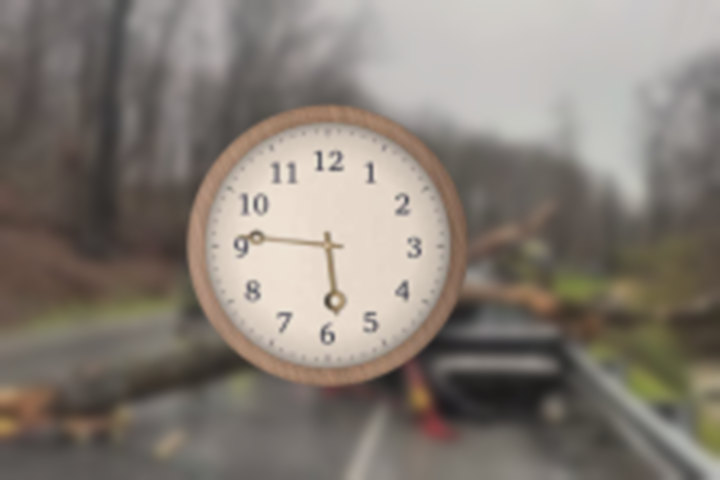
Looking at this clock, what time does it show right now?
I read 5:46
